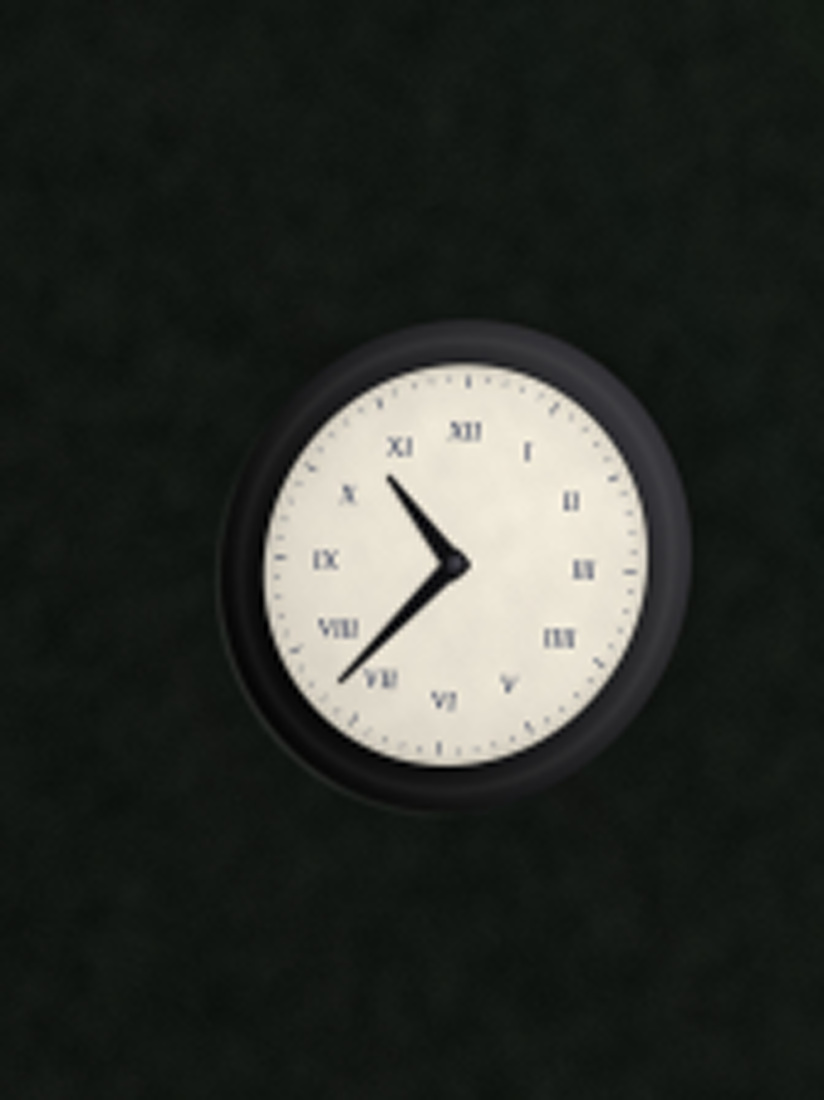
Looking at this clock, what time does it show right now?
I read 10:37
